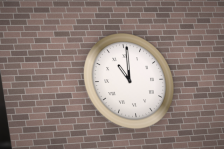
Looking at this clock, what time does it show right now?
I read 11:01
